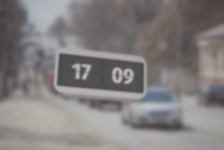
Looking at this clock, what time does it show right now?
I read 17:09
